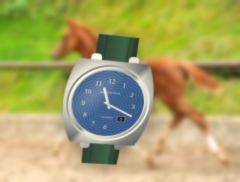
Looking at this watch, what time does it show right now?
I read 11:19
